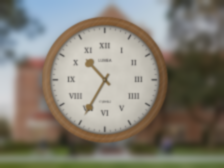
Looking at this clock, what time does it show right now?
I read 10:35
